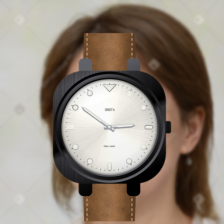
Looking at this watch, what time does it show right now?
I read 2:51
